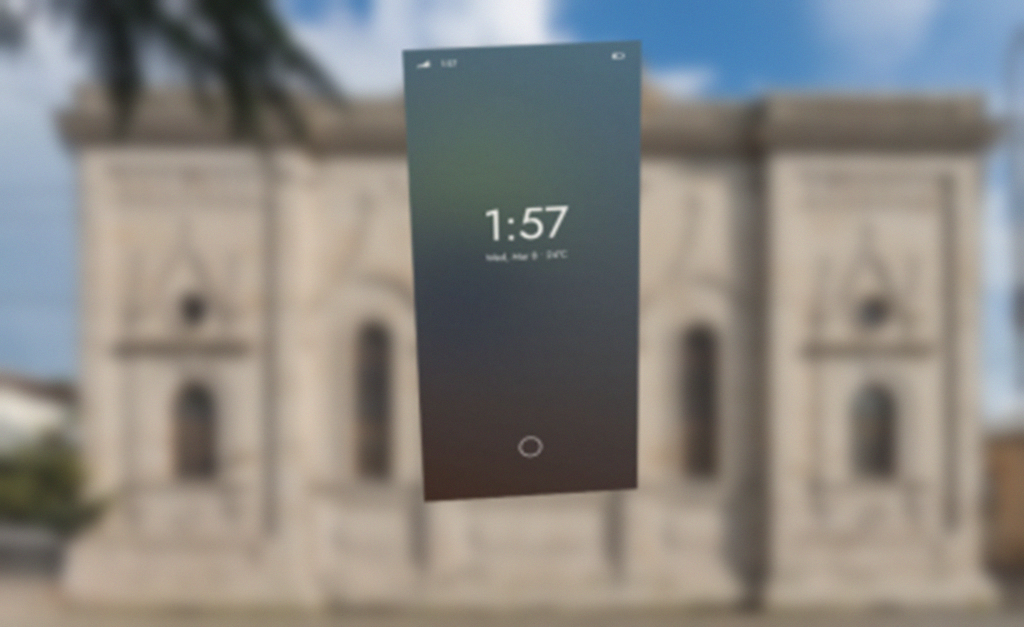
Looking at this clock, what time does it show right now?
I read 1:57
